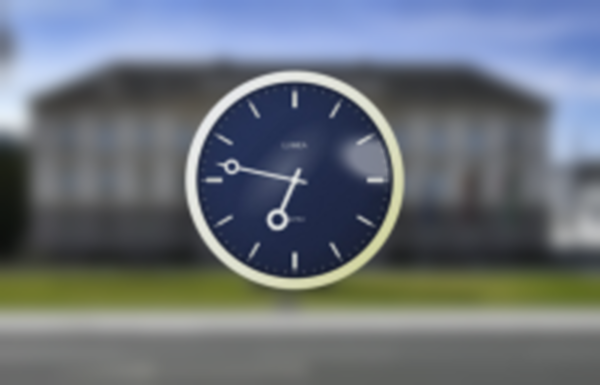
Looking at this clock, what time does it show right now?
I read 6:47
